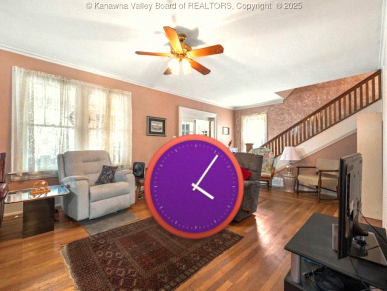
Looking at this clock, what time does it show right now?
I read 4:06
